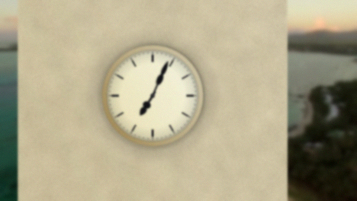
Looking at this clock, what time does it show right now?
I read 7:04
